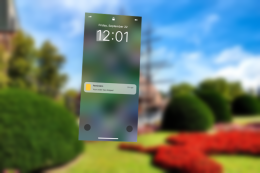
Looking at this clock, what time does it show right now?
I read 12:01
